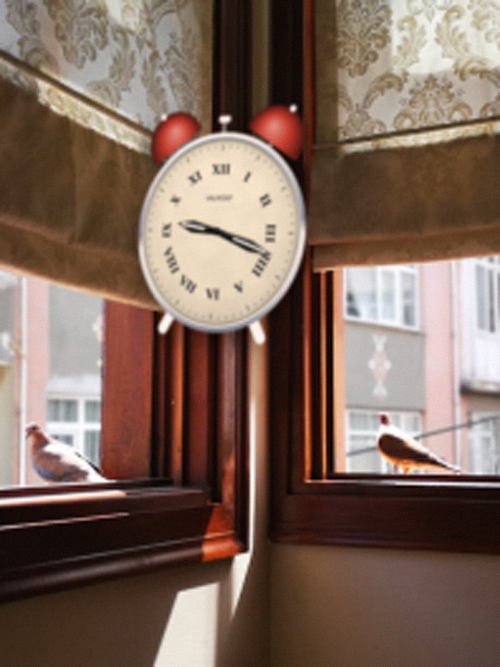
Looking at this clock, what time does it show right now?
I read 9:18
